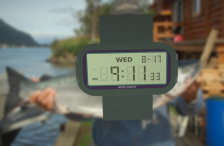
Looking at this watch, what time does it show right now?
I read 9:11:33
